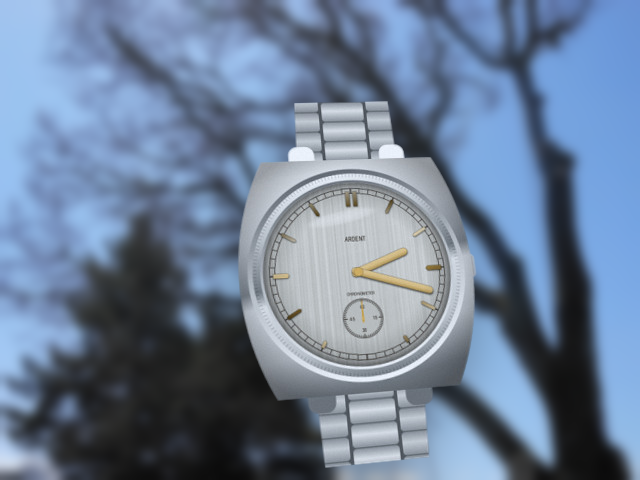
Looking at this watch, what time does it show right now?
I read 2:18
